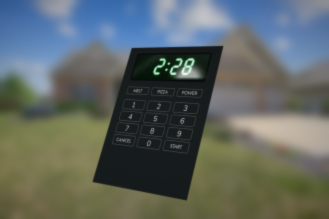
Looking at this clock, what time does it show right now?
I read 2:28
